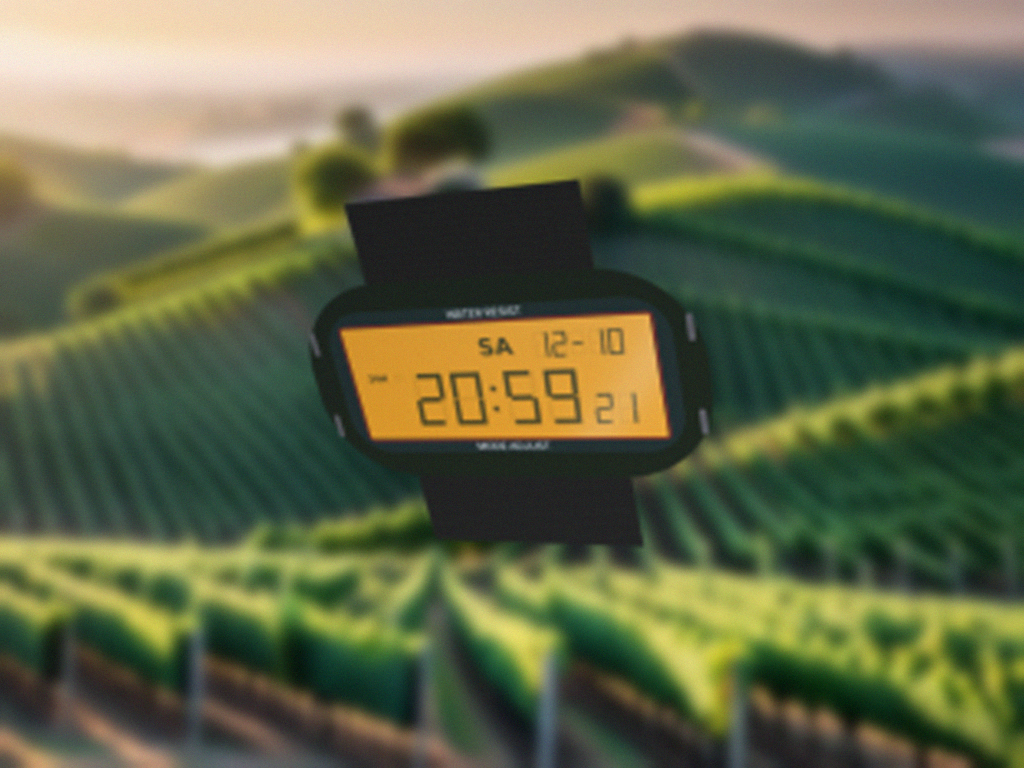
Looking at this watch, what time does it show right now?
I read 20:59:21
